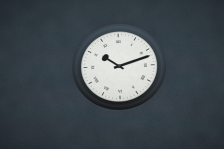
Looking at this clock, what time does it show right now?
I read 10:12
